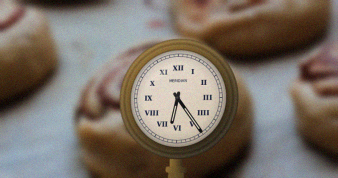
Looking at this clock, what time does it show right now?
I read 6:24
